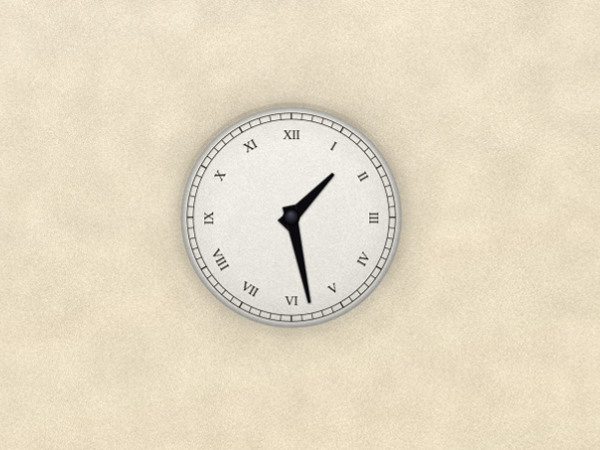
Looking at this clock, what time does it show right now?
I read 1:28
